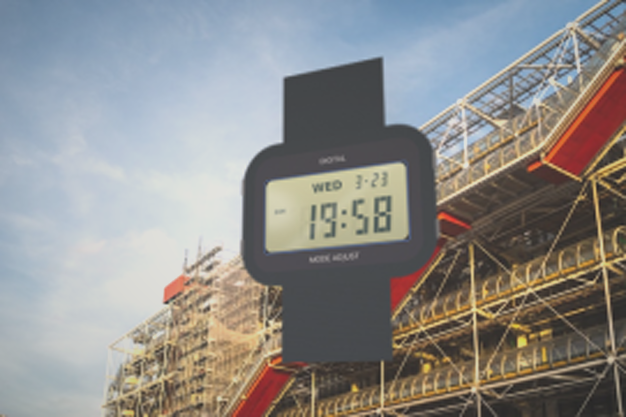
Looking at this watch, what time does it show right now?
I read 19:58
